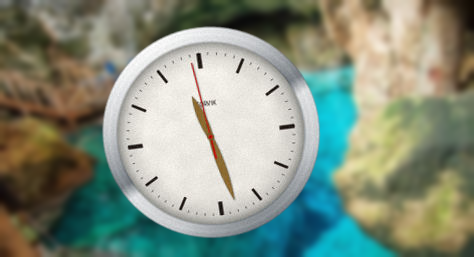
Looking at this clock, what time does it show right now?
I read 11:27:59
